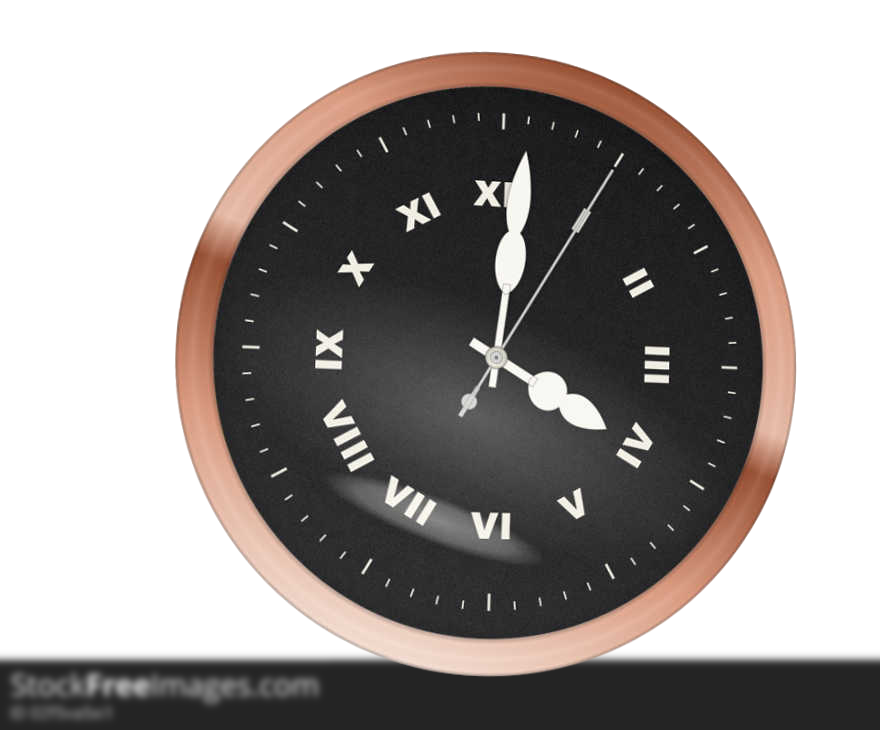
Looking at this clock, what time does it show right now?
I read 4:01:05
